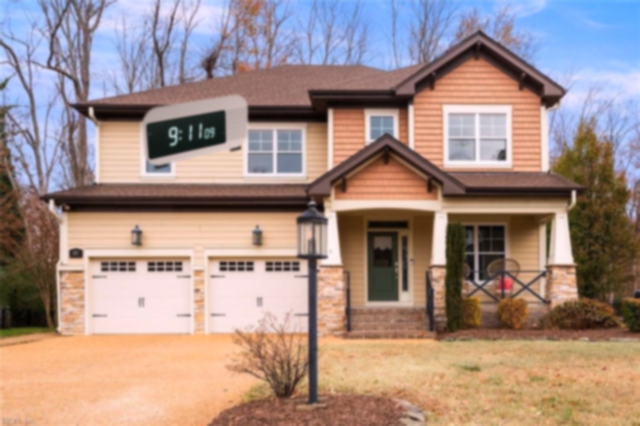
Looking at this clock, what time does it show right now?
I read 9:11
